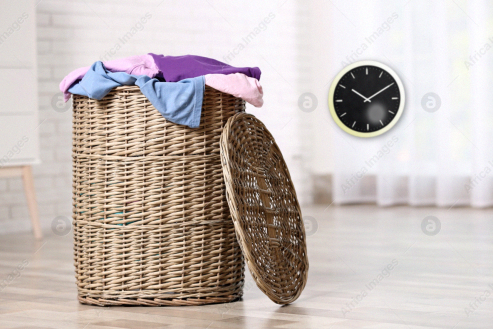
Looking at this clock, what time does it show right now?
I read 10:10
